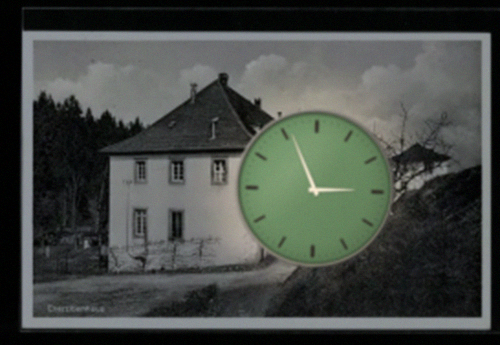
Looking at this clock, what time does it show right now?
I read 2:56
